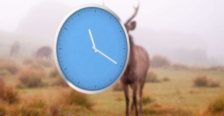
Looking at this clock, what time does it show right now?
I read 11:20
